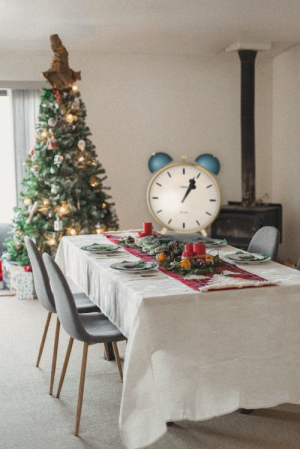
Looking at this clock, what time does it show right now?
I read 1:04
